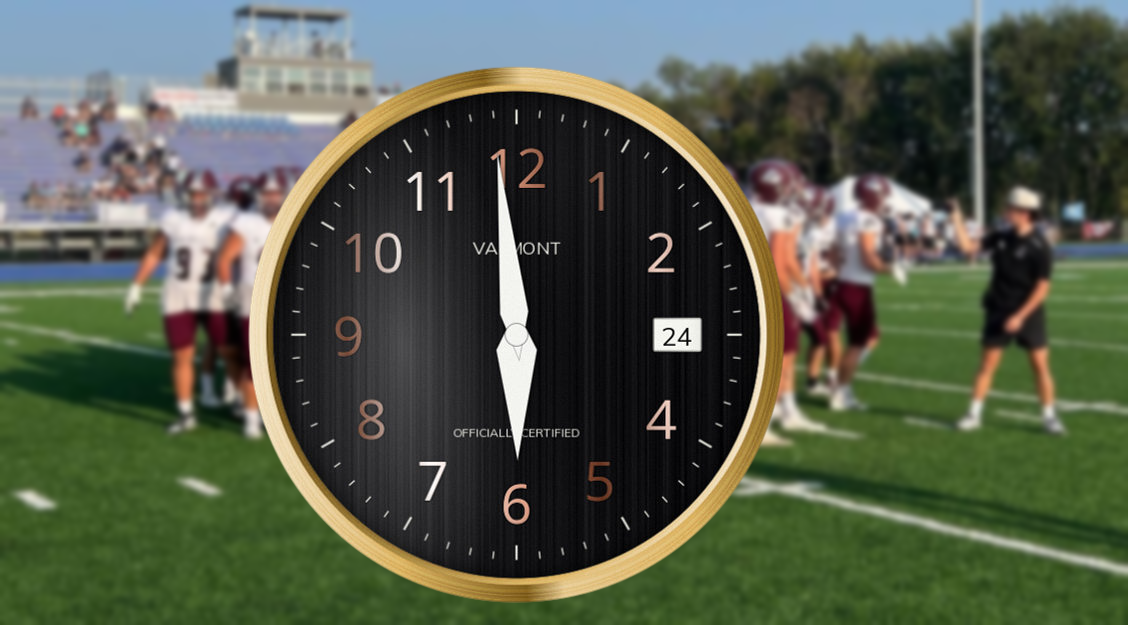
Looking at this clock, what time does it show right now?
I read 5:59
